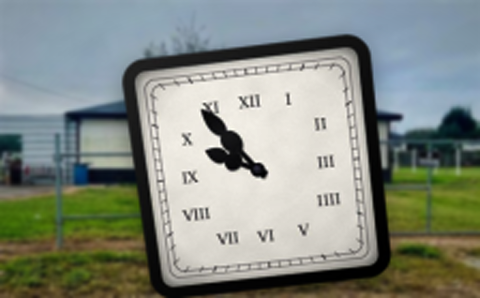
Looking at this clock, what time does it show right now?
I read 9:54
